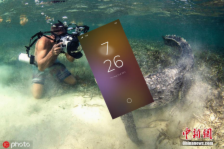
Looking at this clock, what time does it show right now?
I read 7:26
